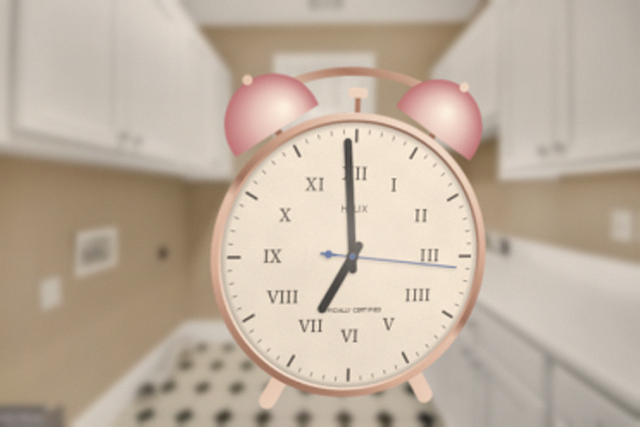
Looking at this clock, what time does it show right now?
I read 6:59:16
